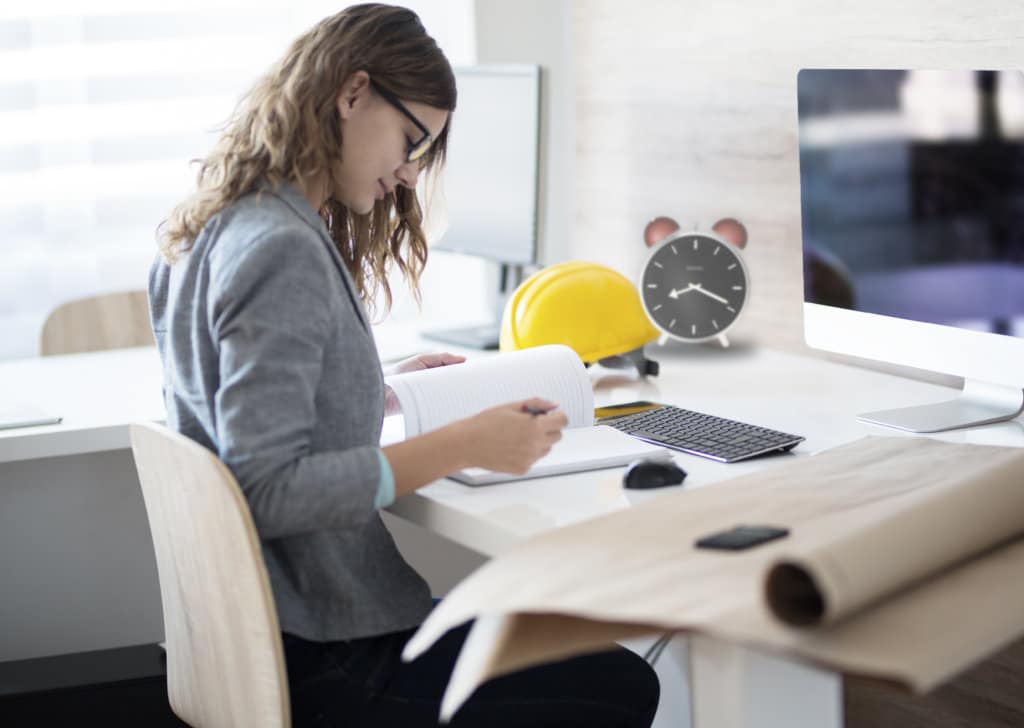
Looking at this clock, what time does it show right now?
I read 8:19
